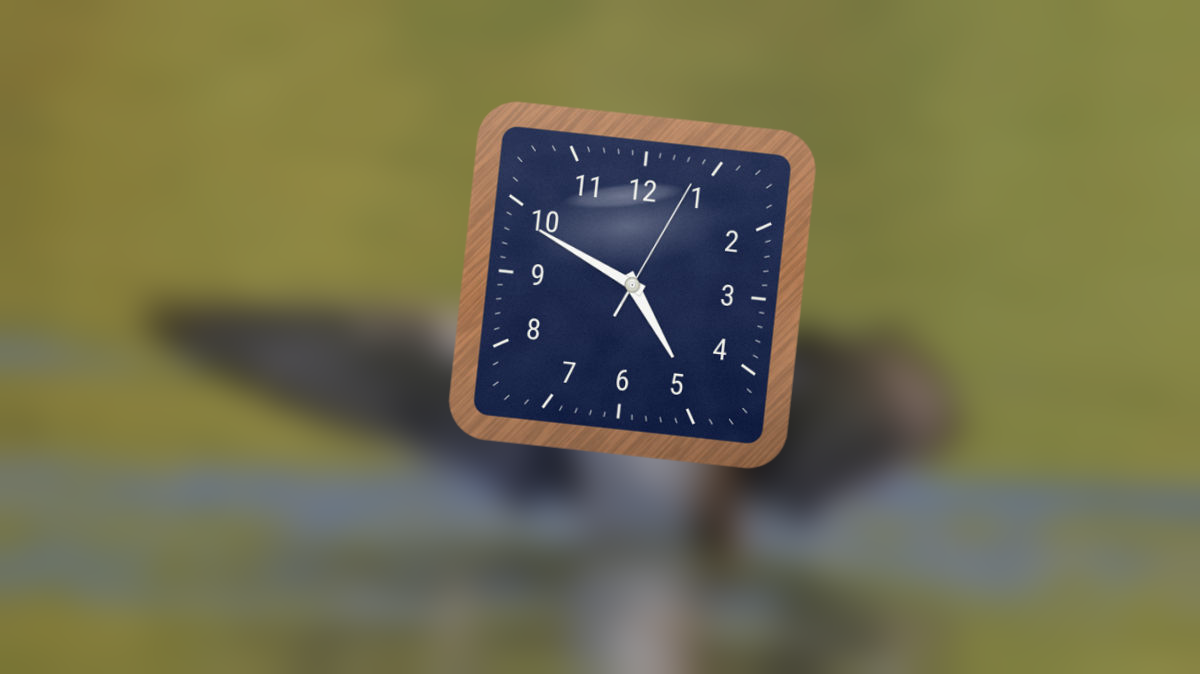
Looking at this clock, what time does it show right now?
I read 4:49:04
